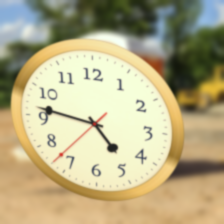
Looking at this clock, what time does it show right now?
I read 4:46:37
